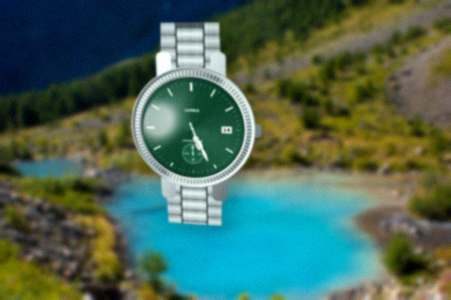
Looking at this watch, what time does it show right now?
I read 5:26
